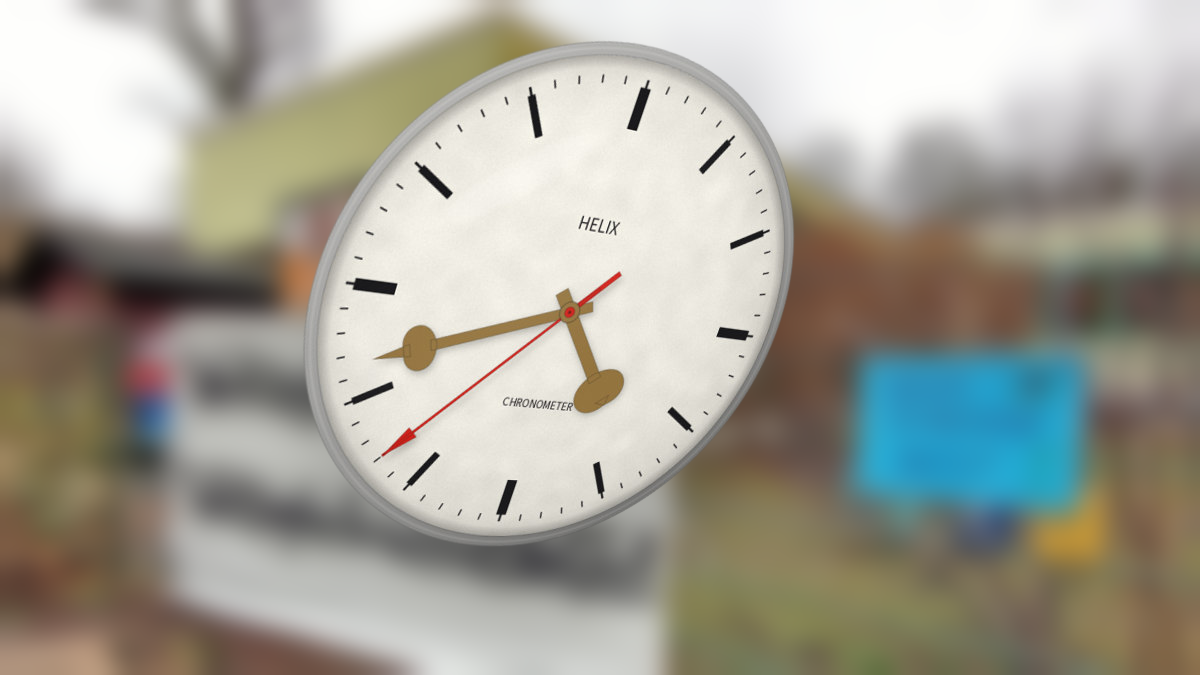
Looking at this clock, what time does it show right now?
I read 4:41:37
